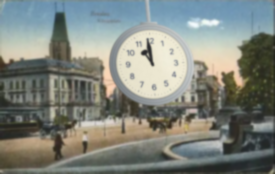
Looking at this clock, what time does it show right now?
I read 10:59
